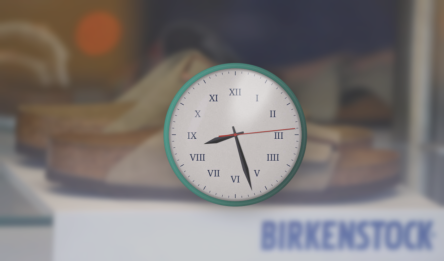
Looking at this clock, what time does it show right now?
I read 8:27:14
